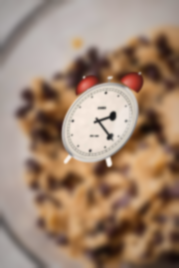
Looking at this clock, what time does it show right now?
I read 2:22
